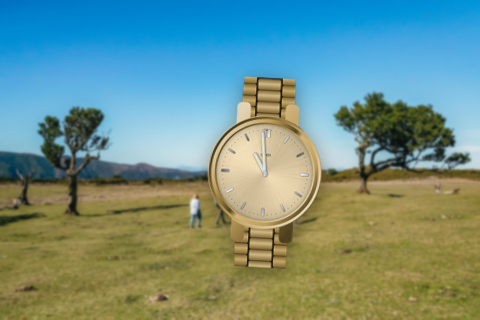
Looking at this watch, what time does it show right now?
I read 10:59
